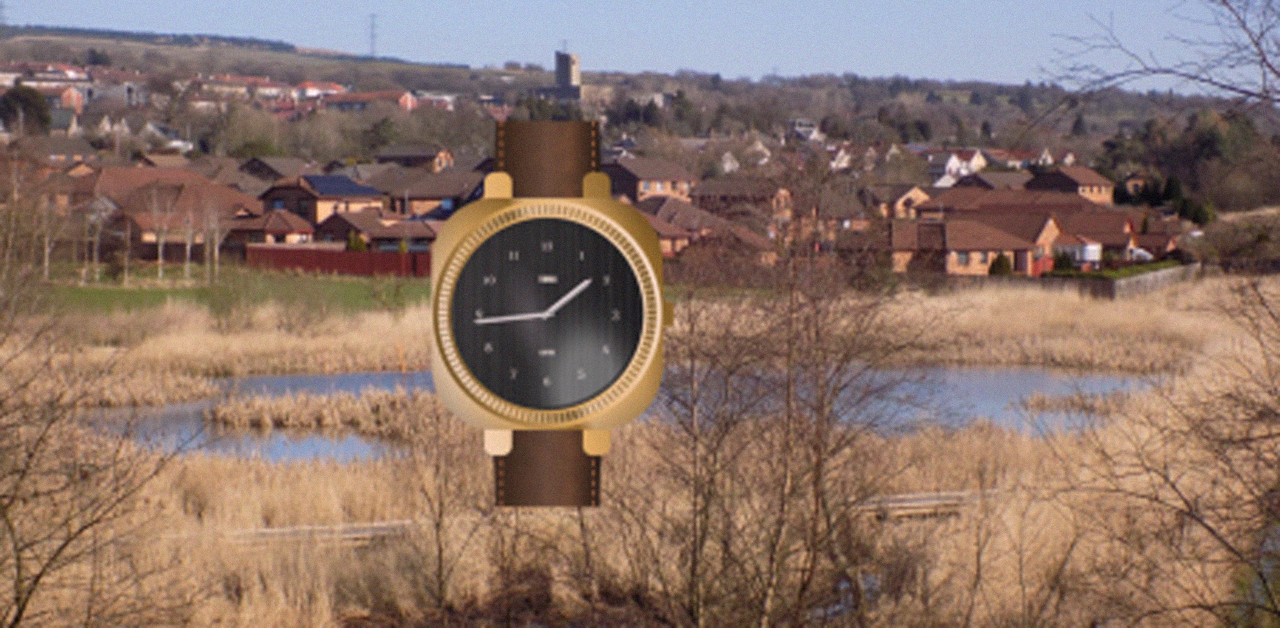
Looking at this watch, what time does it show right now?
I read 1:44
